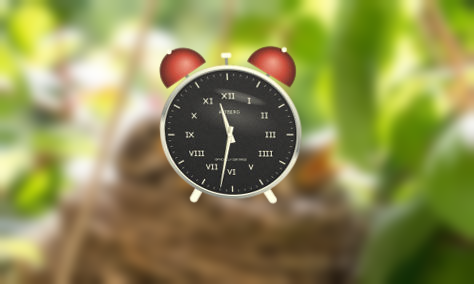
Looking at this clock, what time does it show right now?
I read 11:32
